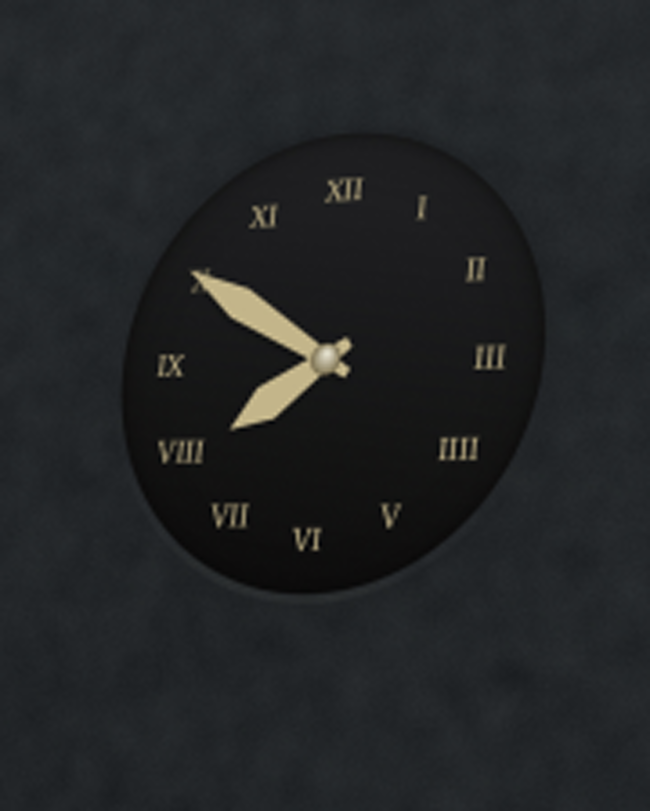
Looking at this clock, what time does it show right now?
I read 7:50
